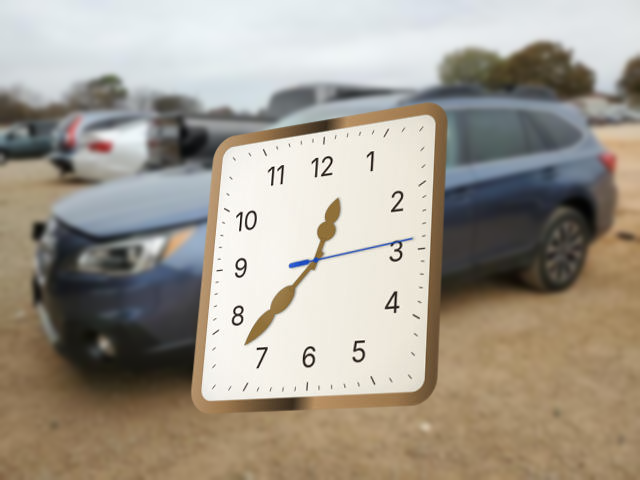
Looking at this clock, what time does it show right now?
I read 12:37:14
